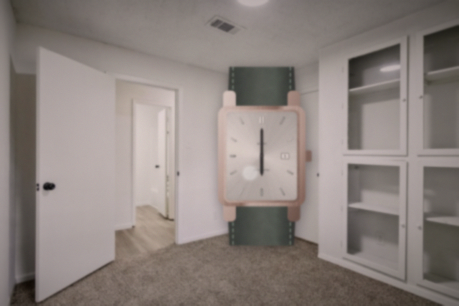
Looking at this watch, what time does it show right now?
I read 6:00
